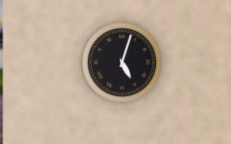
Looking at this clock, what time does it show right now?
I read 5:03
